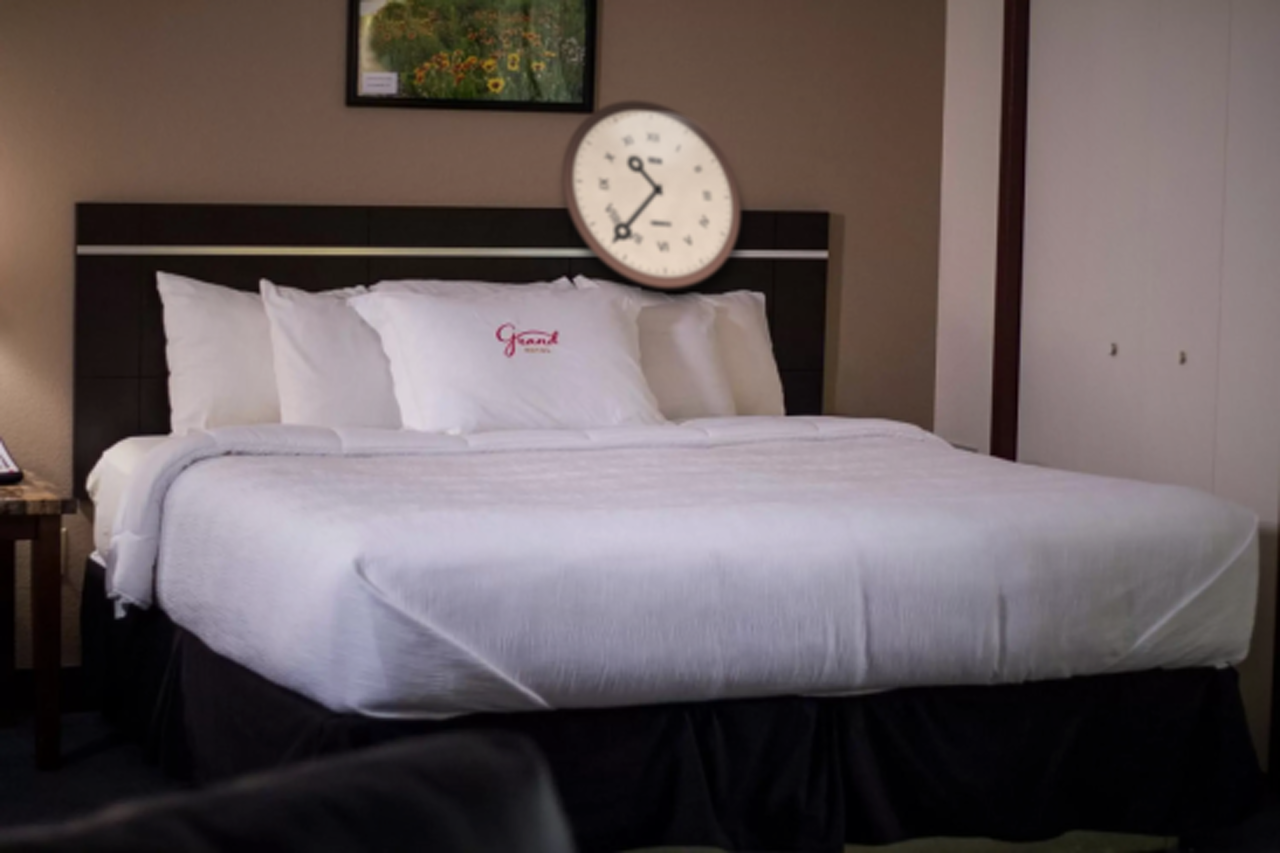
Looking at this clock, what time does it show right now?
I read 10:37
